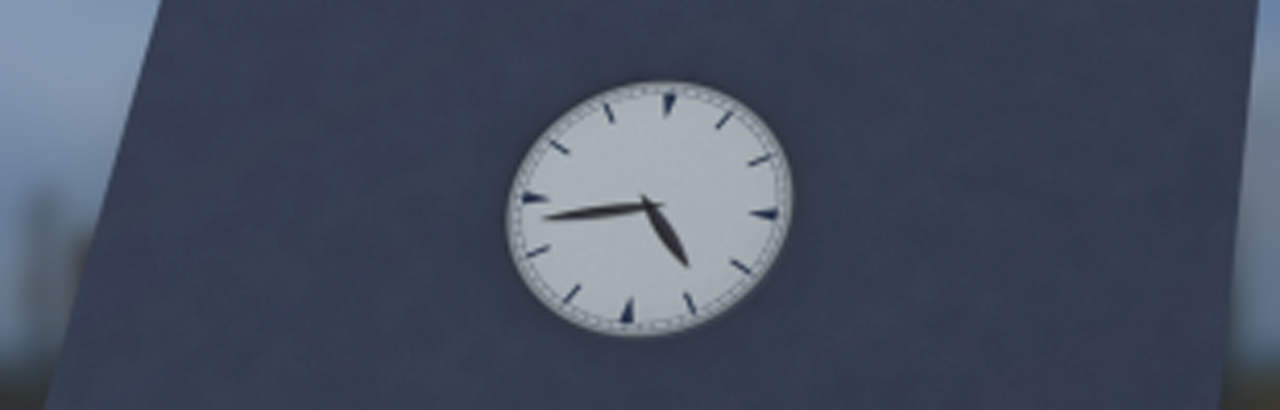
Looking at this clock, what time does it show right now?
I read 4:43
